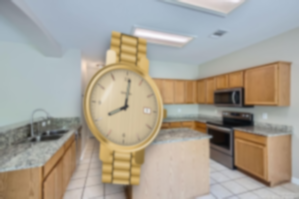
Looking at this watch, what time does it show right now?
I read 8:01
